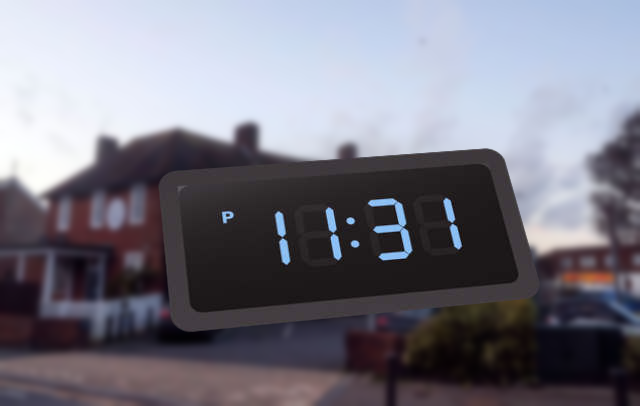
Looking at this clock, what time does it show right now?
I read 11:31
